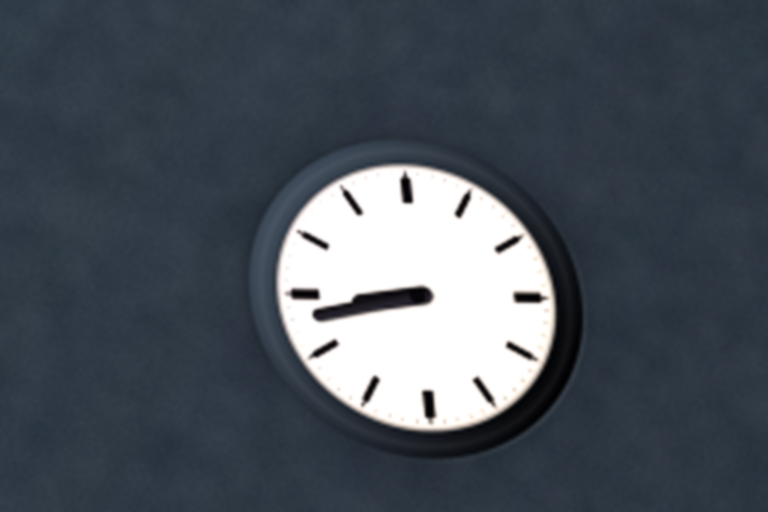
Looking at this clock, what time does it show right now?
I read 8:43
